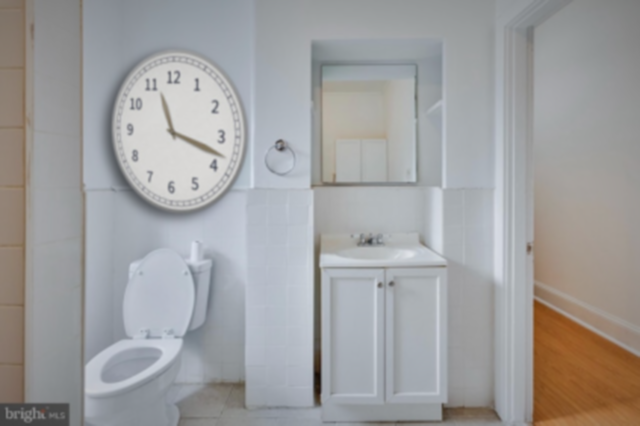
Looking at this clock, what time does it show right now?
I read 11:18
